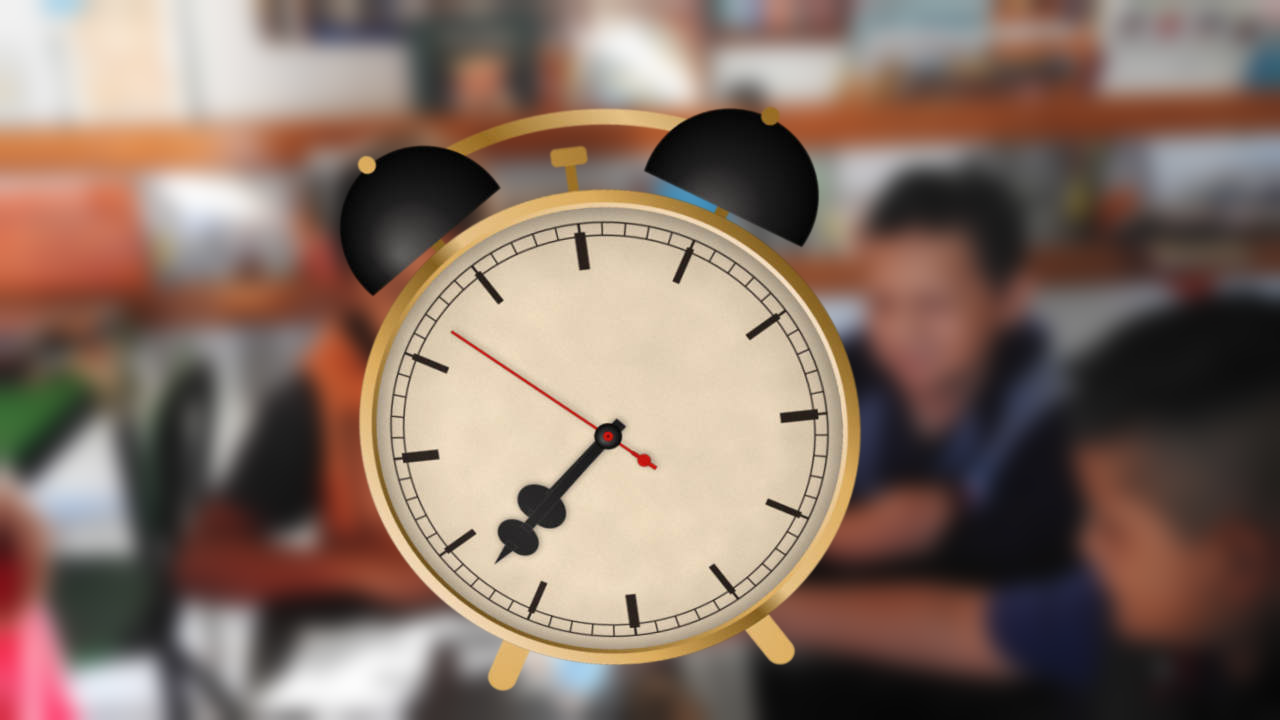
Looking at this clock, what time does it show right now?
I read 7:37:52
